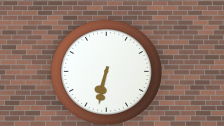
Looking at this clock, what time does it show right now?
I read 6:32
